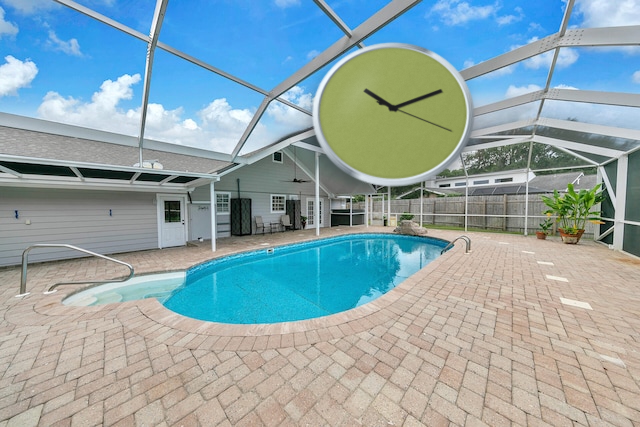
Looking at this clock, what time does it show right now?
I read 10:11:19
